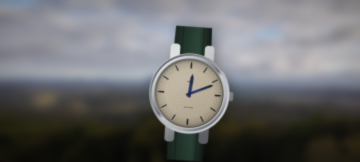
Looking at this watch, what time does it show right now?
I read 12:11
